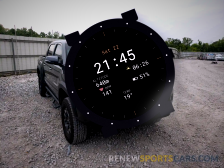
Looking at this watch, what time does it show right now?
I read 21:45
